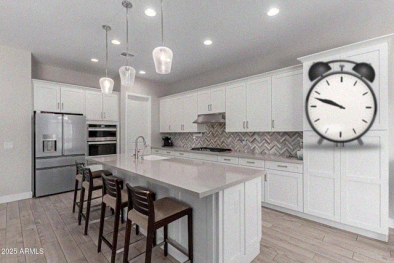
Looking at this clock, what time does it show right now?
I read 9:48
